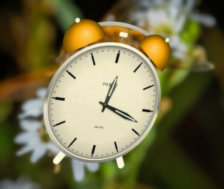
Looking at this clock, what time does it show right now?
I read 12:18
